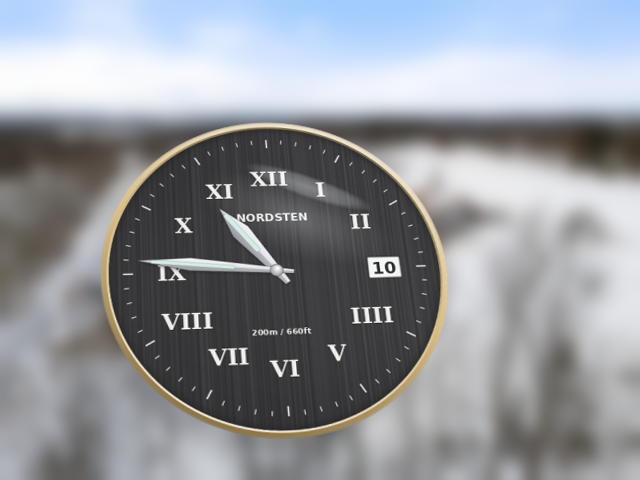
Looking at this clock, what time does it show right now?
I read 10:46
